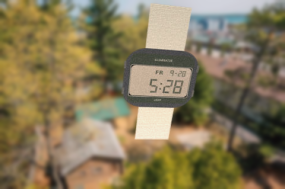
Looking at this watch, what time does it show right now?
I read 5:28
